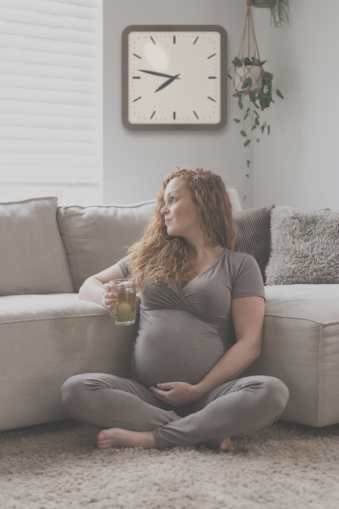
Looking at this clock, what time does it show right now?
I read 7:47
